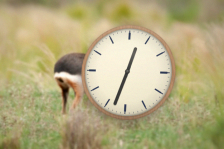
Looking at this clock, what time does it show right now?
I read 12:33
